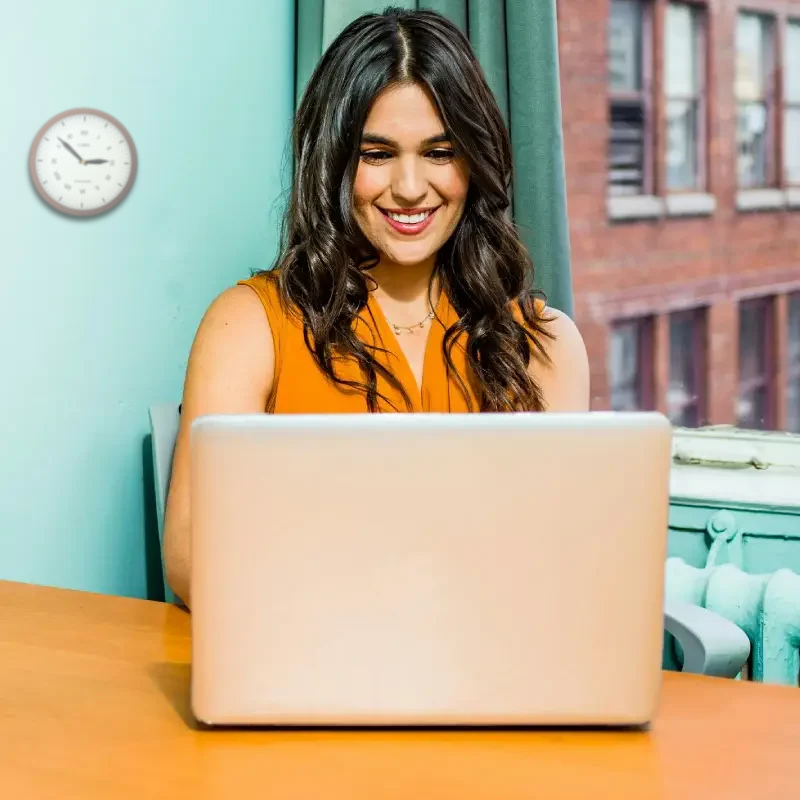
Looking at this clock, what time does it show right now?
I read 2:52
